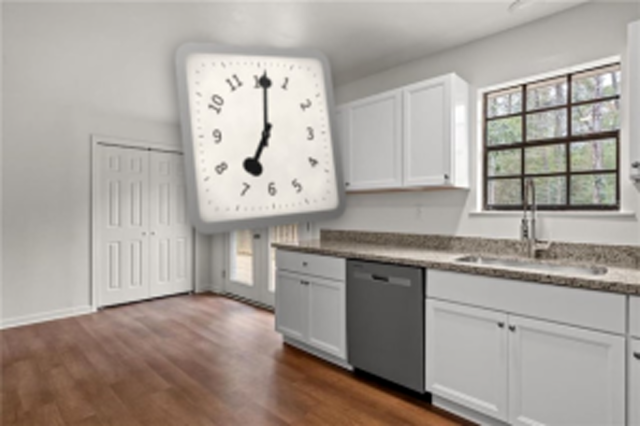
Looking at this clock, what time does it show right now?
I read 7:01
